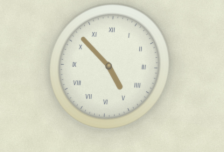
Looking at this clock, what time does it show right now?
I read 4:52
